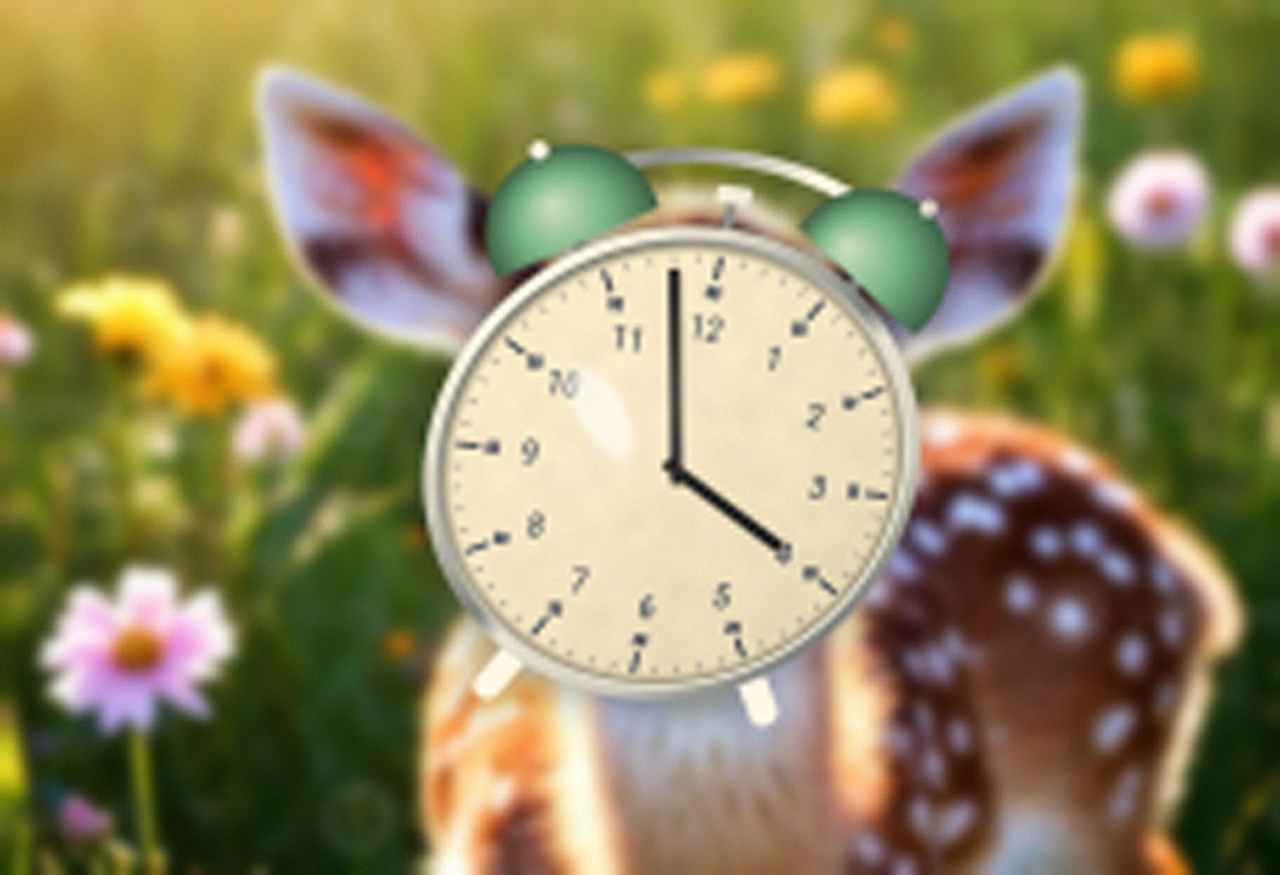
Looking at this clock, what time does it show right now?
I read 3:58
